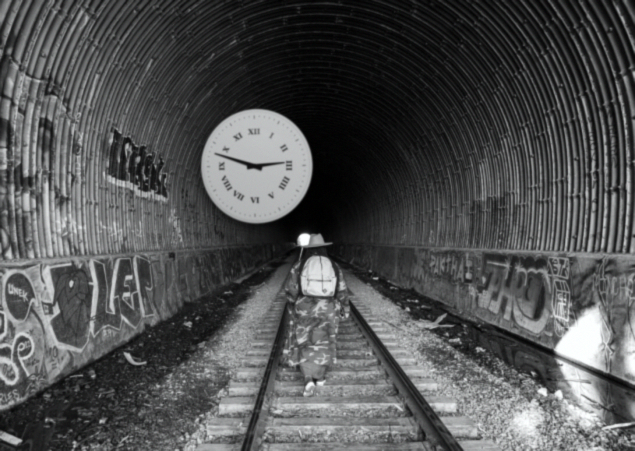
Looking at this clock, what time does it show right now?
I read 2:48
